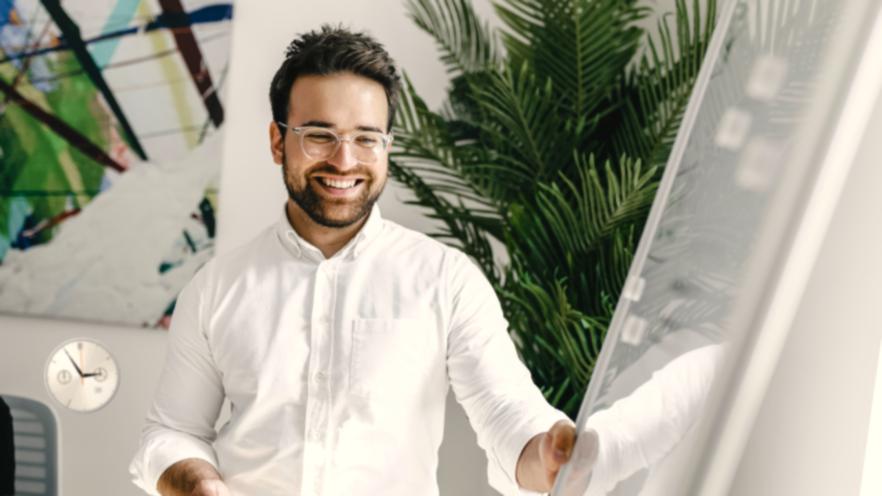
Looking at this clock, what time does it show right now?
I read 2:55
